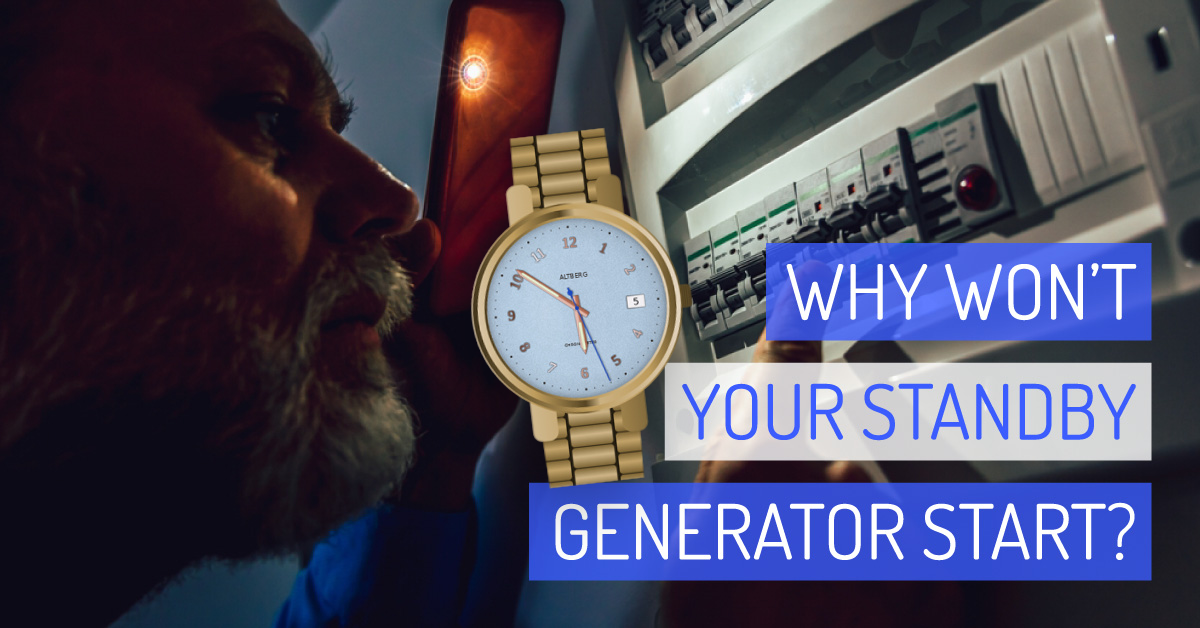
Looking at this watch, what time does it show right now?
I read 5:51:27
